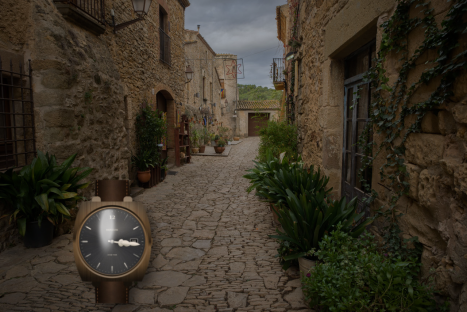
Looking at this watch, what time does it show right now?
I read 3:16
